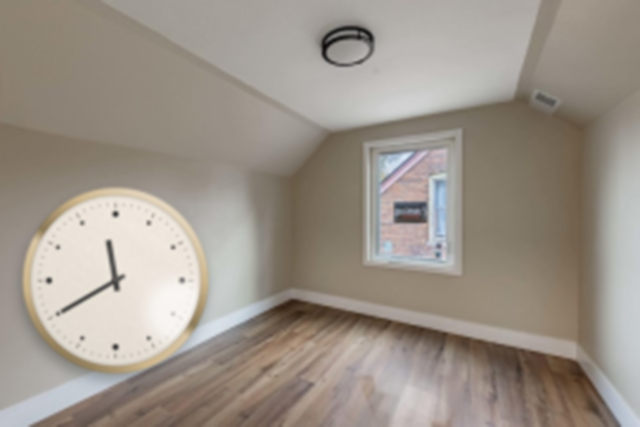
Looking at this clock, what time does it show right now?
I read 11:40
